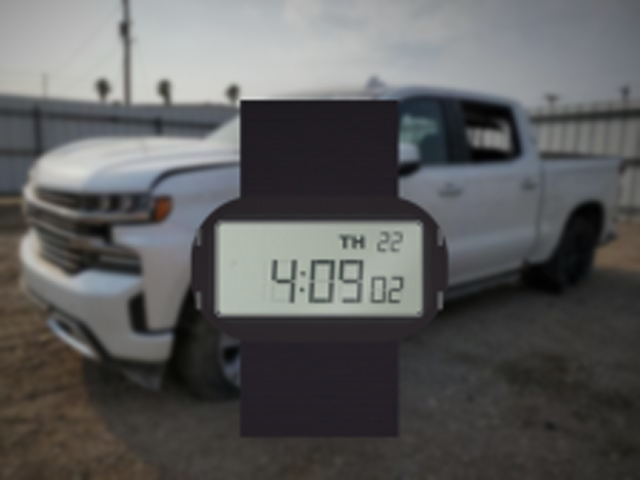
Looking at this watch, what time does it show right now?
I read 4:09:02
